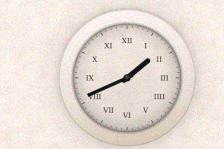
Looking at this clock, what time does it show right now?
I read 1:41
